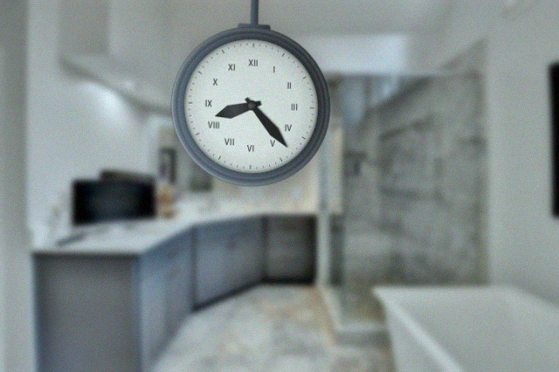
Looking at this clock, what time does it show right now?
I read 8:23
